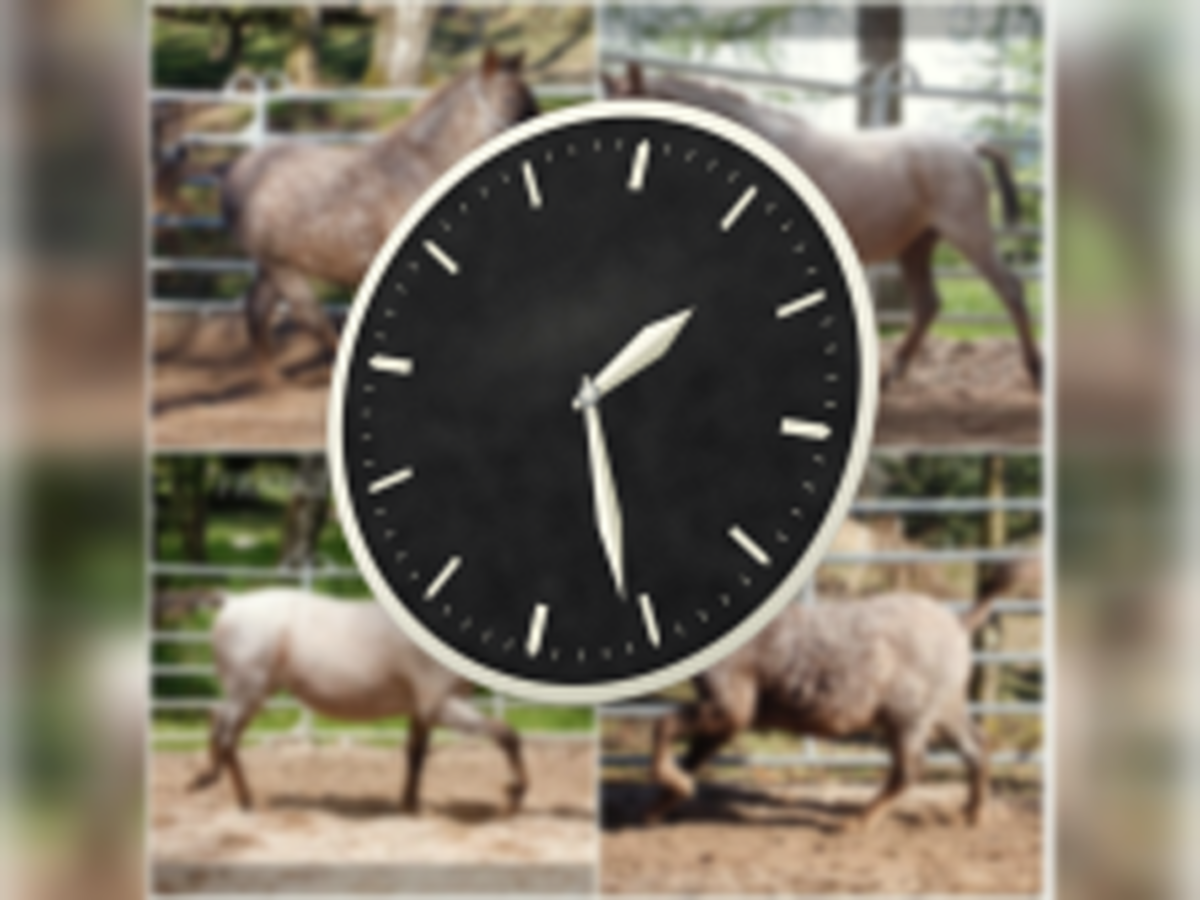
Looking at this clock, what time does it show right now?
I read 1:26
